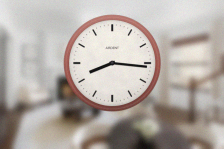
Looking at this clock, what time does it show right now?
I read 8:16
